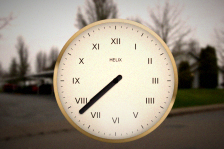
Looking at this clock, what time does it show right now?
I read 7:38
